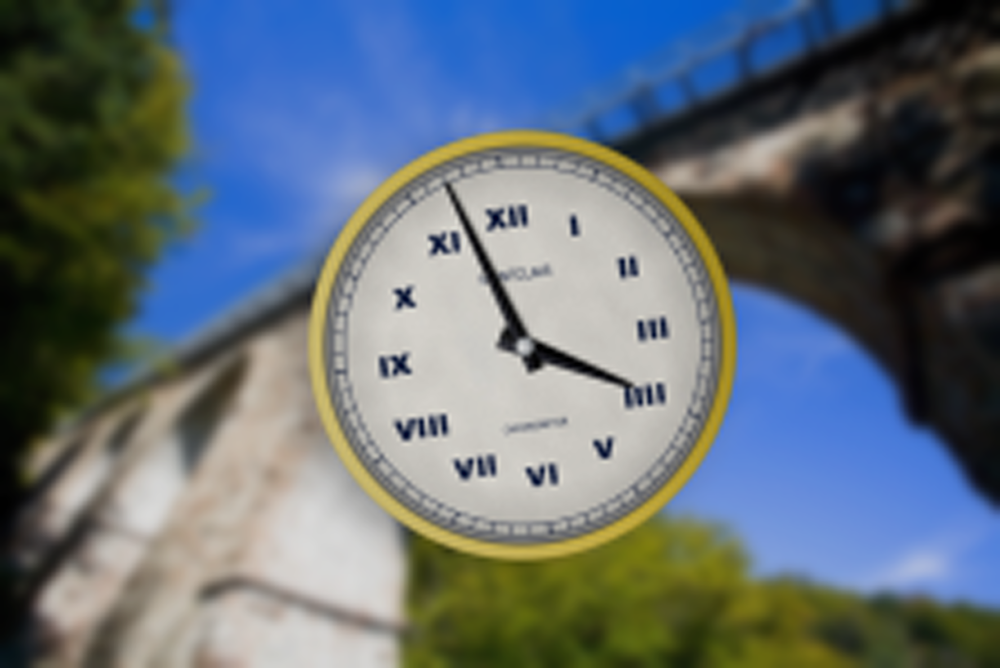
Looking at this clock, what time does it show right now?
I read 3:57
